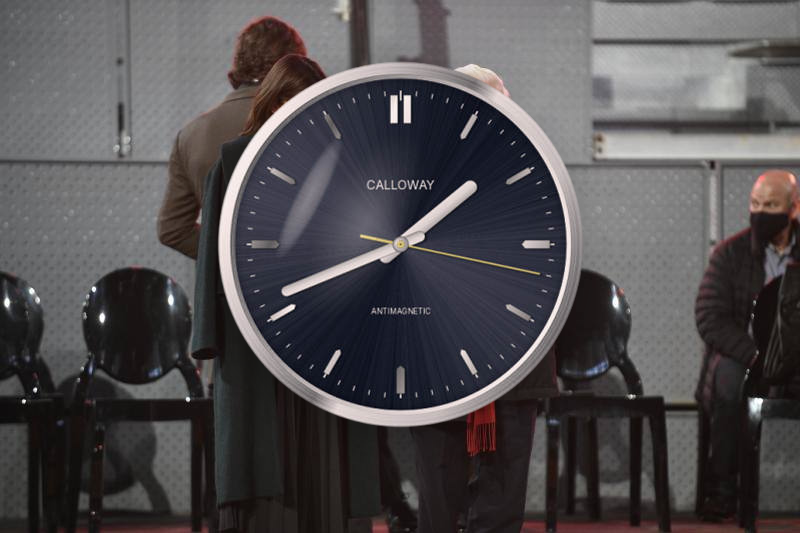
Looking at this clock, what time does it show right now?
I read 1:41:17
